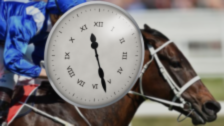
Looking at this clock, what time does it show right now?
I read 11:27
